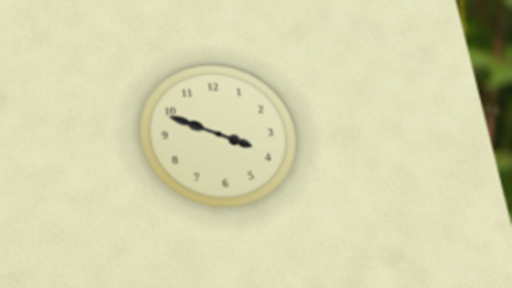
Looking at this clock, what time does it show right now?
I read 3:49
